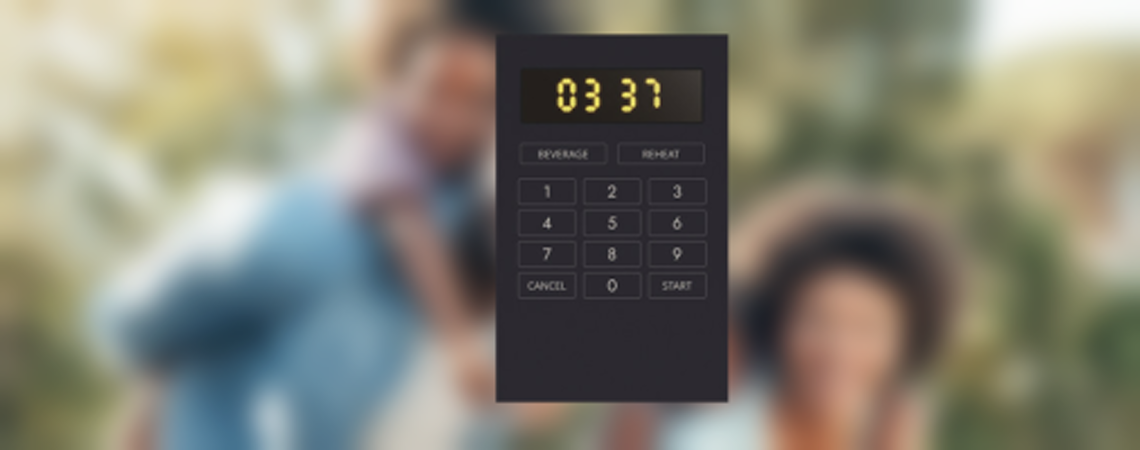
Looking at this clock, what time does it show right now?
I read 3:37
